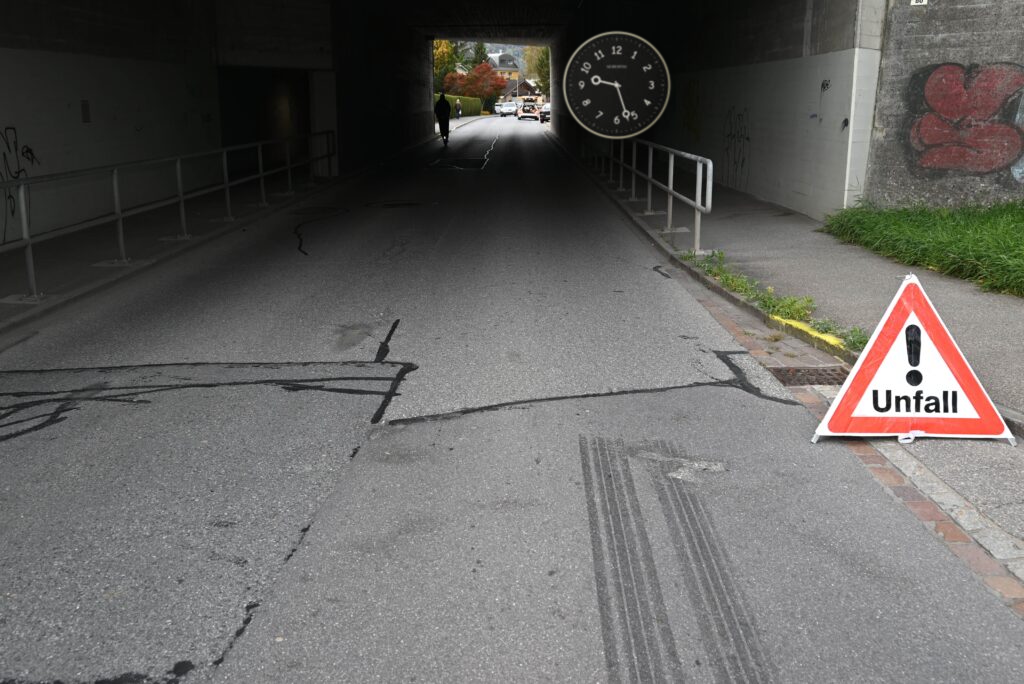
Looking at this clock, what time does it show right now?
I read 9:27
